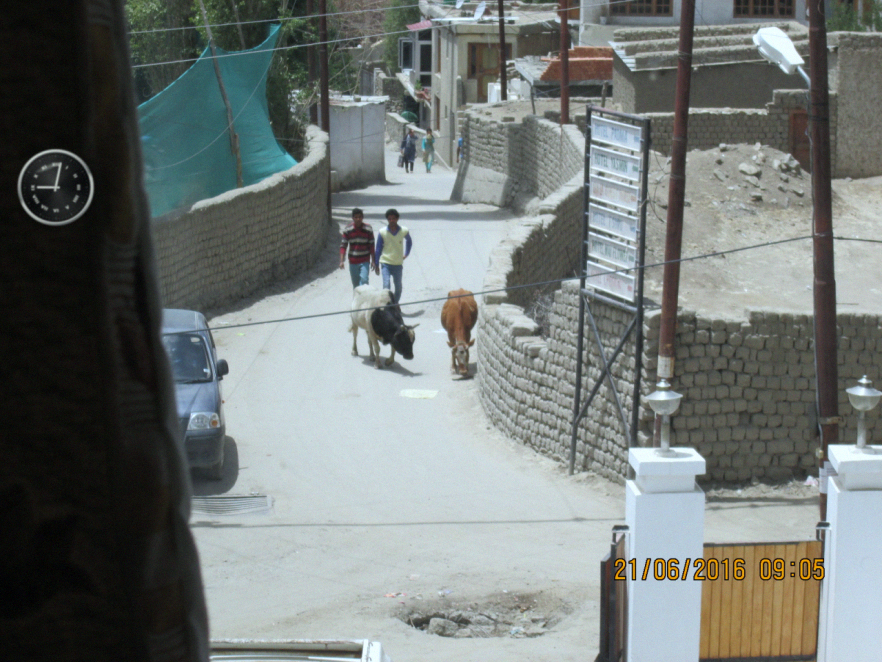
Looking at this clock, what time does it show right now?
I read 9:02
